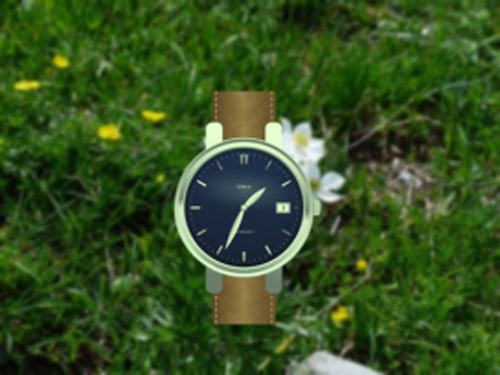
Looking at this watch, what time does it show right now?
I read 1:34
